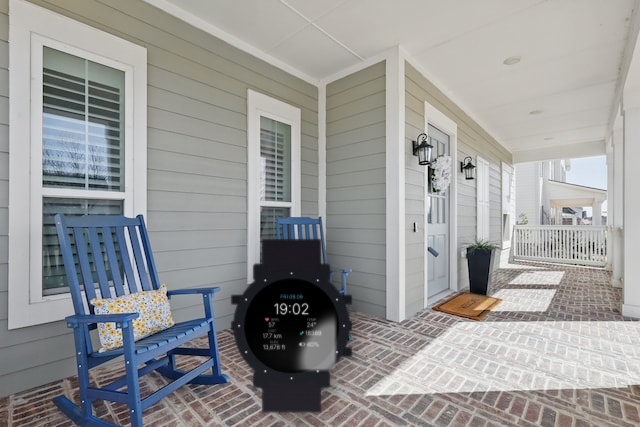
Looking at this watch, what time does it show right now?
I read 19:02
